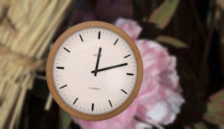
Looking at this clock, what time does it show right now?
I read 12:12
